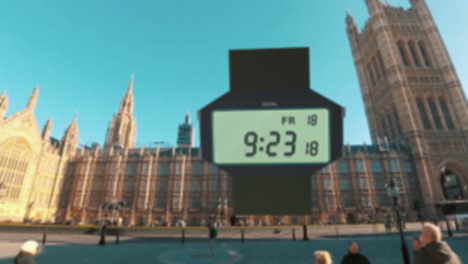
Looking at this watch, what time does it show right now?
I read 9:23:18
